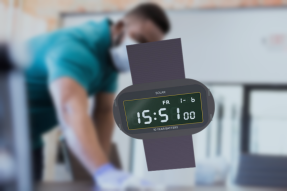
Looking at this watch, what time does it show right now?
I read 15:51:00
